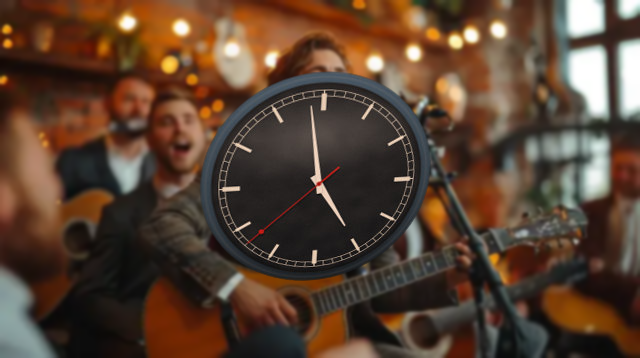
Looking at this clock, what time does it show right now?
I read 4:58:38
